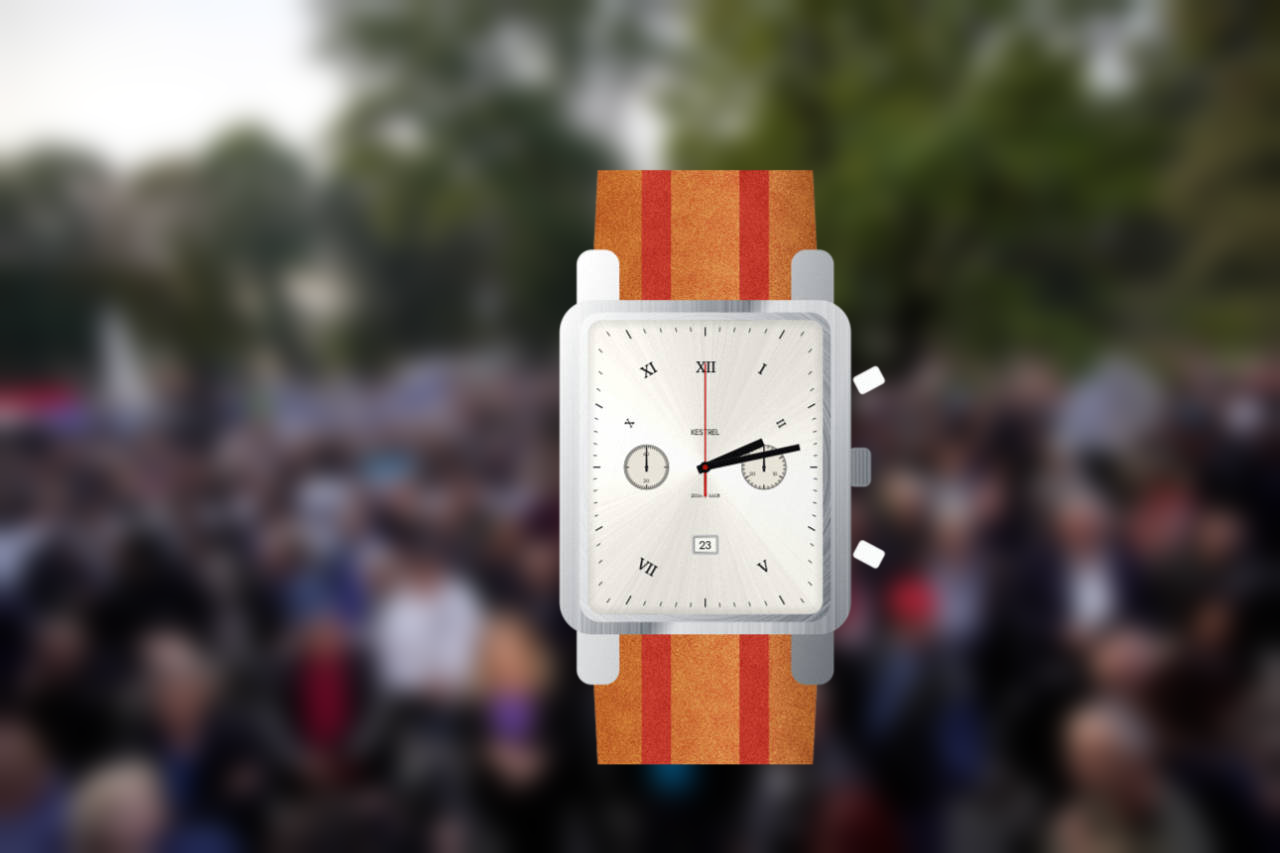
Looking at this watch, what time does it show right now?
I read 2:13
